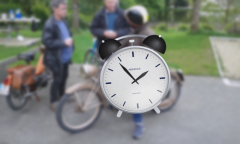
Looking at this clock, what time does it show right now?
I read 1:54
